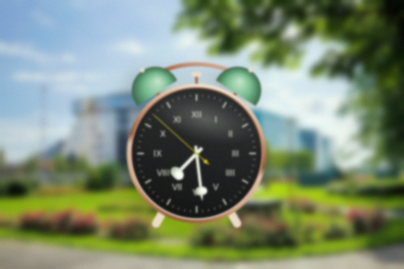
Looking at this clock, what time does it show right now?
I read 7:28:52
